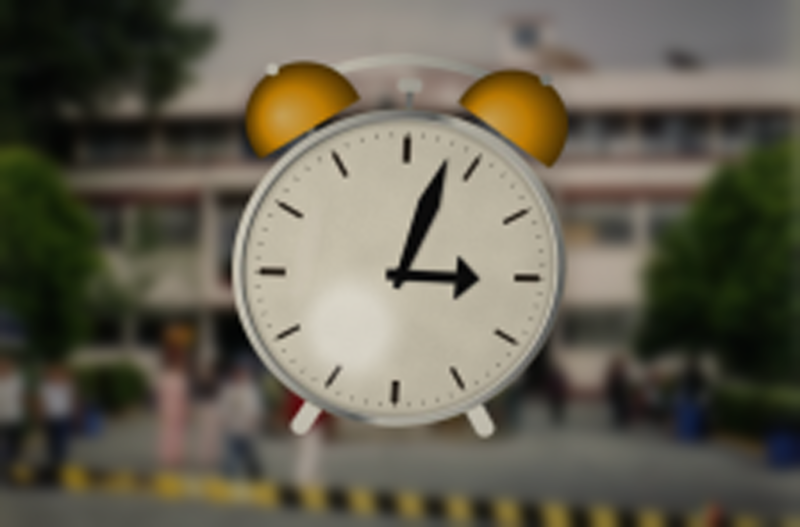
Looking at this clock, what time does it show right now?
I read 3:03
